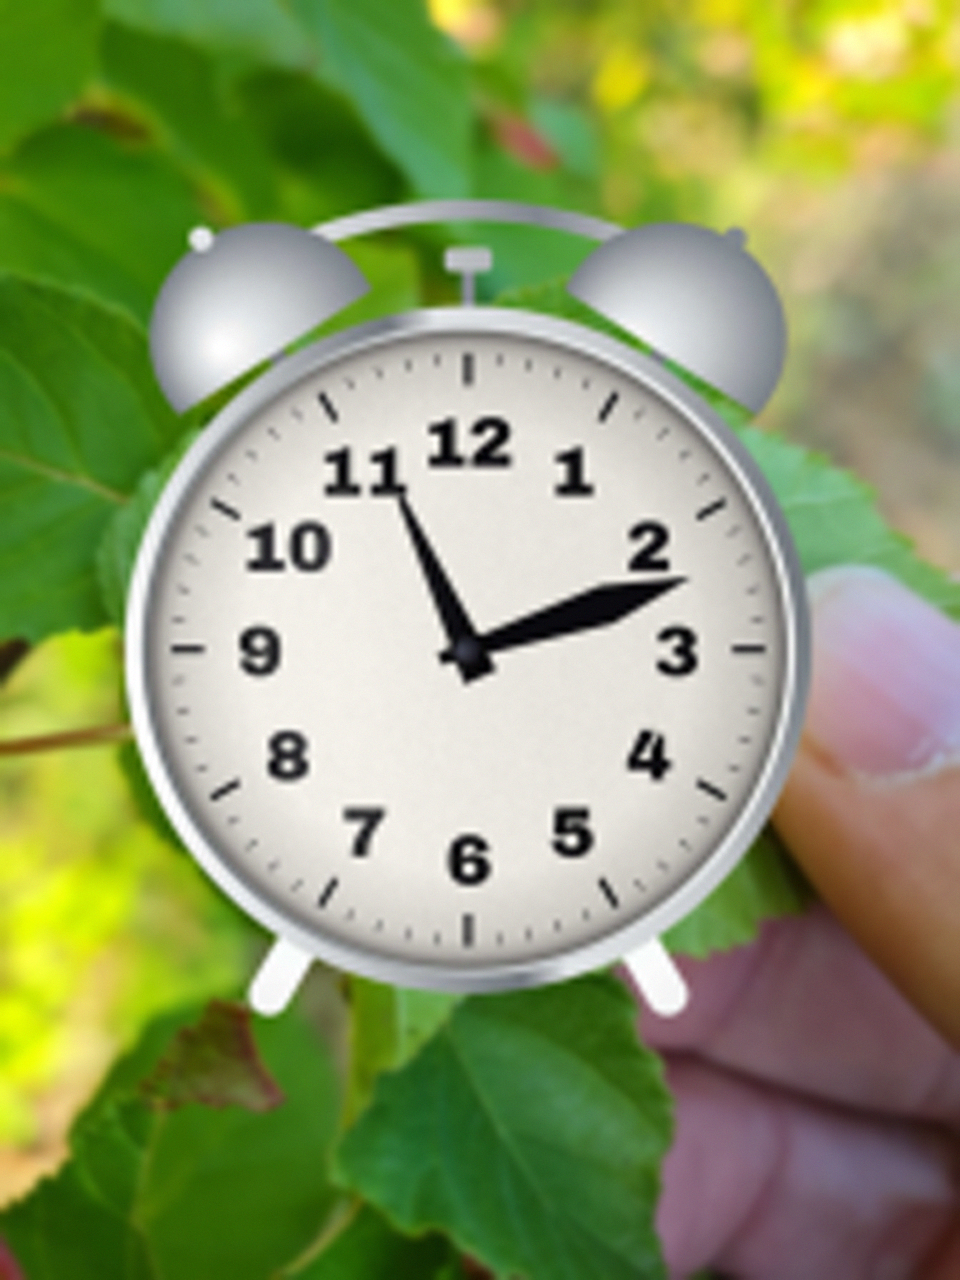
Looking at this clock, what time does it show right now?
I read 11:12
